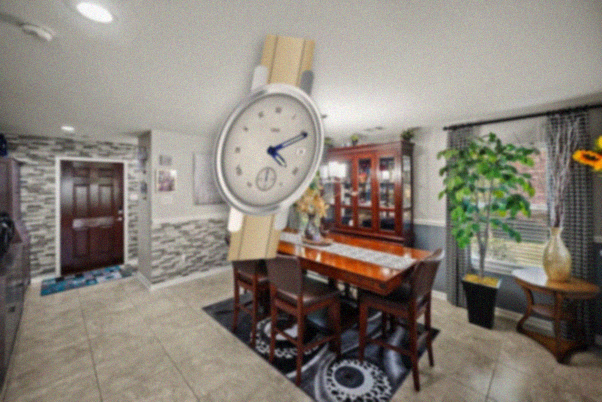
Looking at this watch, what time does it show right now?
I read 4:11
